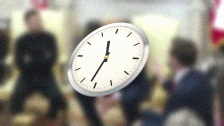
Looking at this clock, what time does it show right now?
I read 11:32
